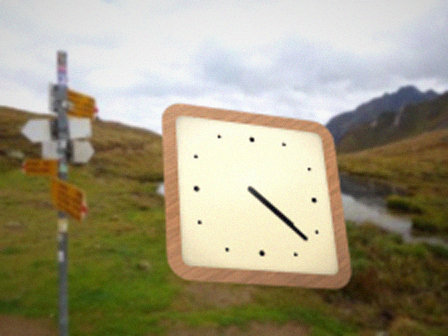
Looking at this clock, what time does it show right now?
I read 4:22
